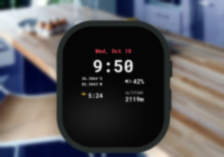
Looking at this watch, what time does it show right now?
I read 9:50
